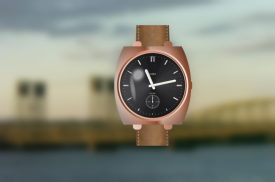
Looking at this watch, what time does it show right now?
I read 11:13
